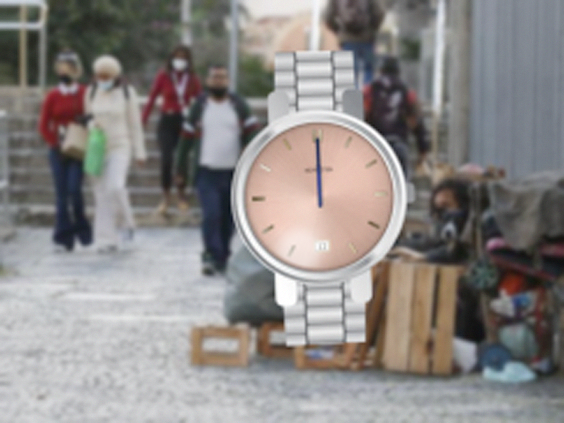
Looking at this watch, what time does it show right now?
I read 12:00
